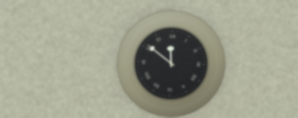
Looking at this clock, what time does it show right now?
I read 11:51
